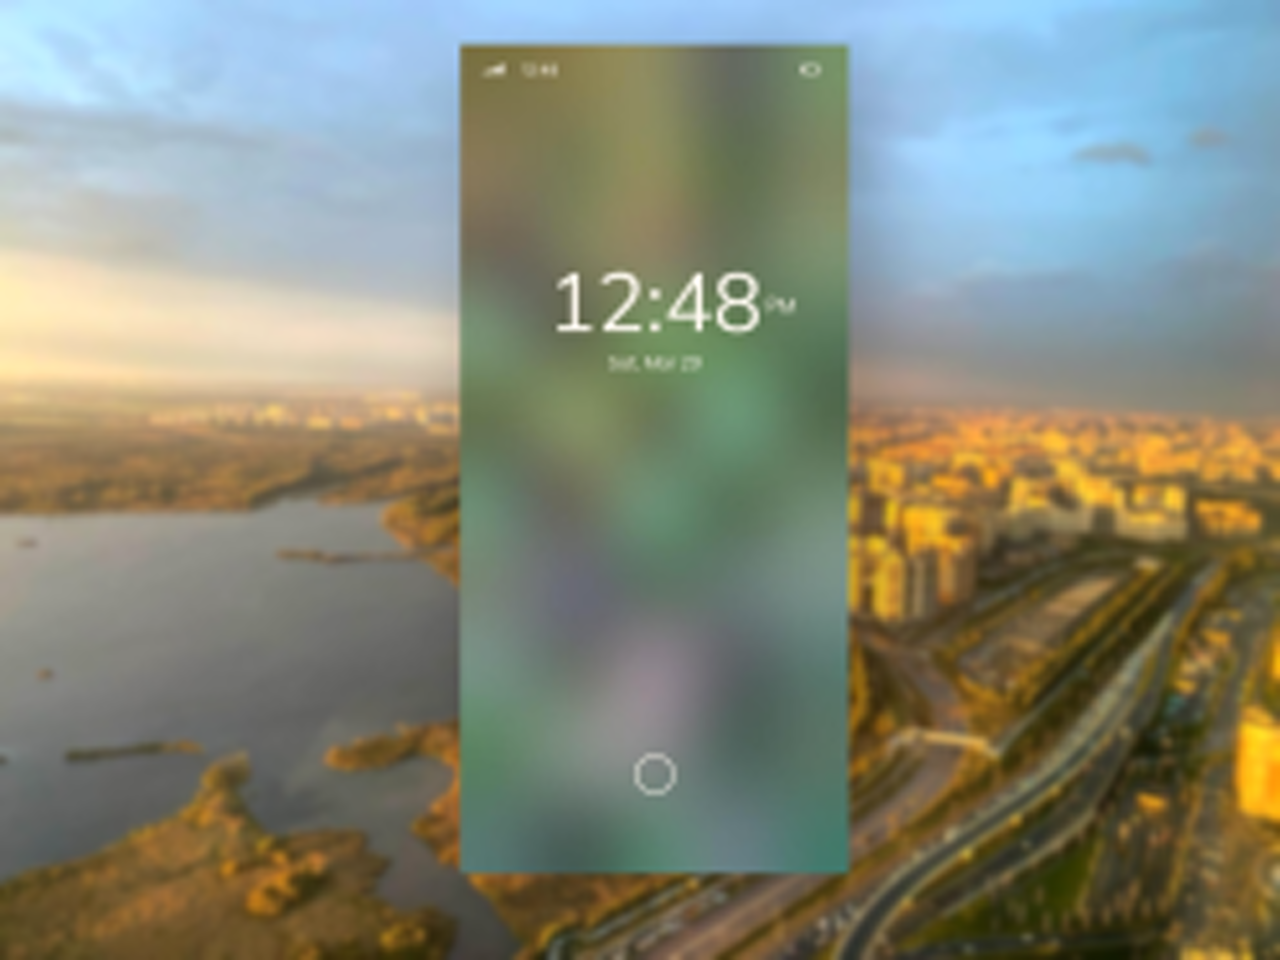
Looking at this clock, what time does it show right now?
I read 12:48
